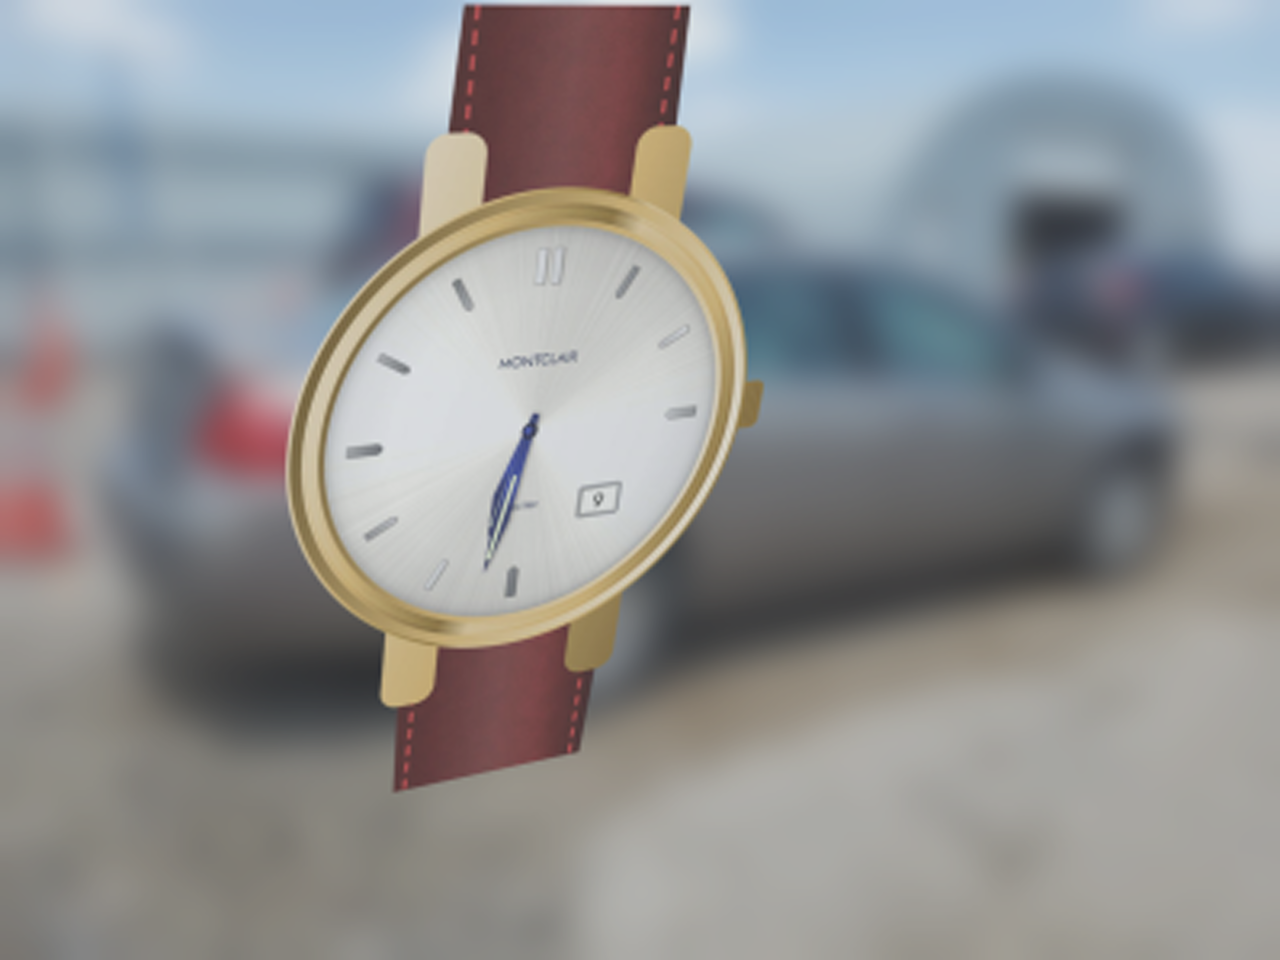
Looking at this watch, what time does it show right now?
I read 6:32
